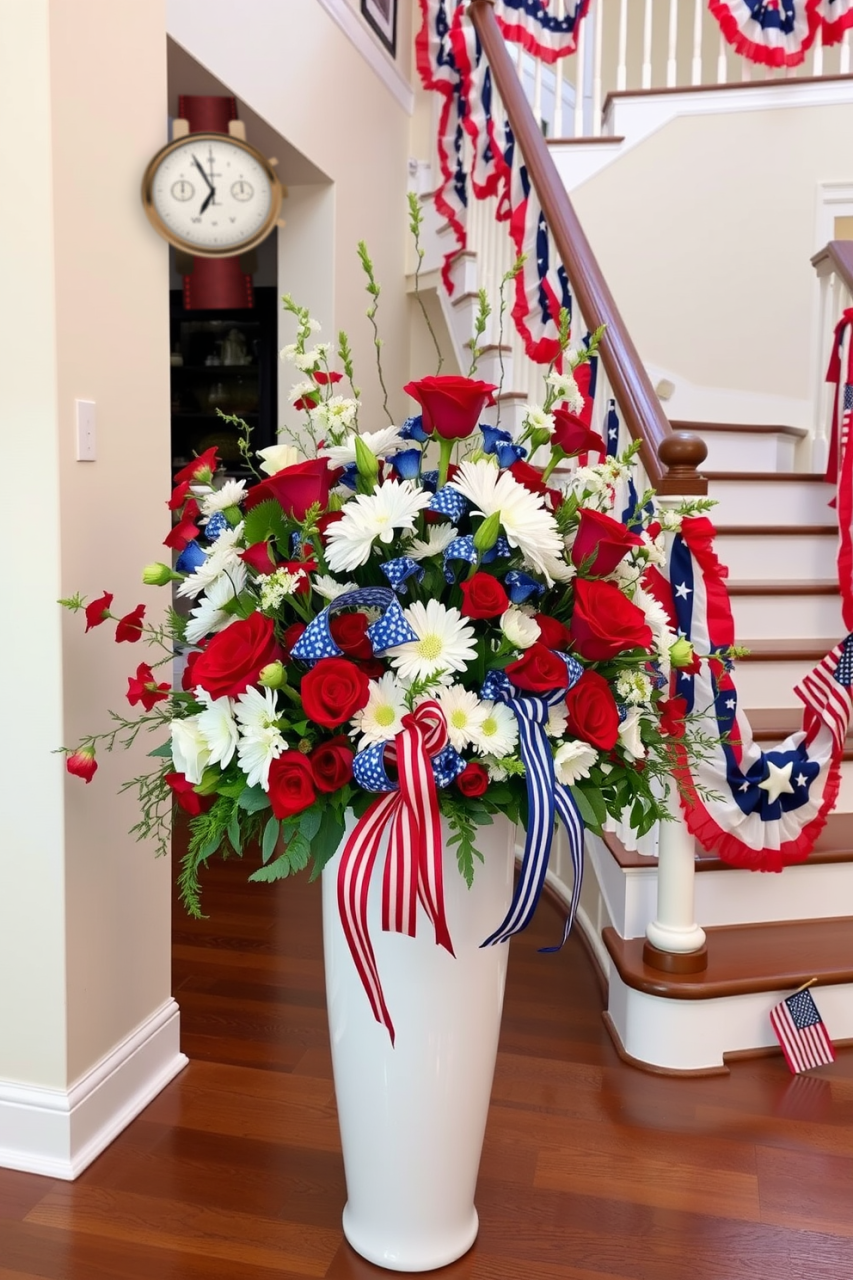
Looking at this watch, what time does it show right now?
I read 6:56
